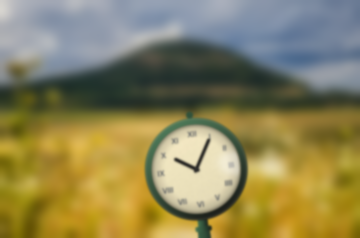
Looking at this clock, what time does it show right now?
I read 10:05
